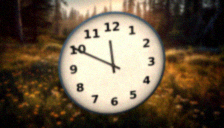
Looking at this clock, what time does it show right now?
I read 11:50
